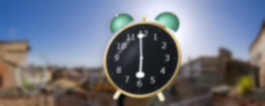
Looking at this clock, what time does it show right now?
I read 5:59
